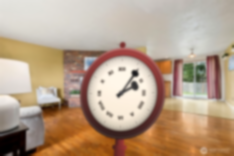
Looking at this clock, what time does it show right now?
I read 2:06
